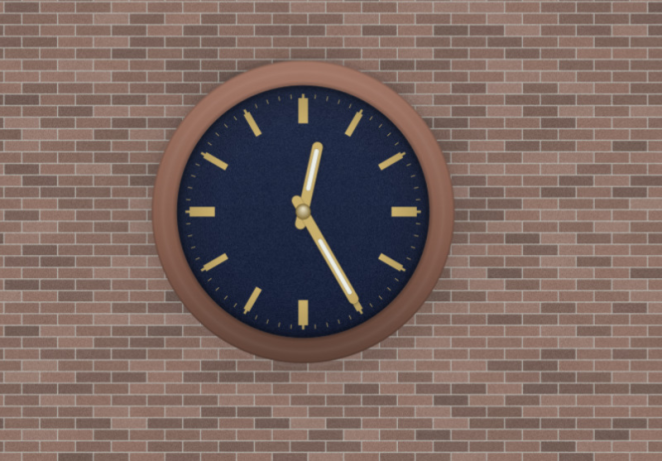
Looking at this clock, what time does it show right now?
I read 12:25
